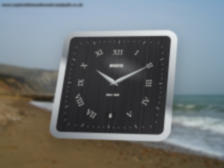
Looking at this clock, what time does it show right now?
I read 10:10
